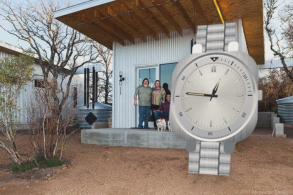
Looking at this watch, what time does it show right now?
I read 12:46
